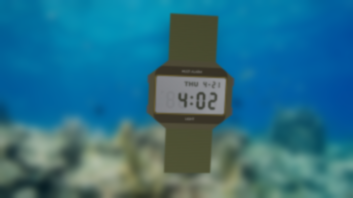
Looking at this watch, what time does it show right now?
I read 4:02
